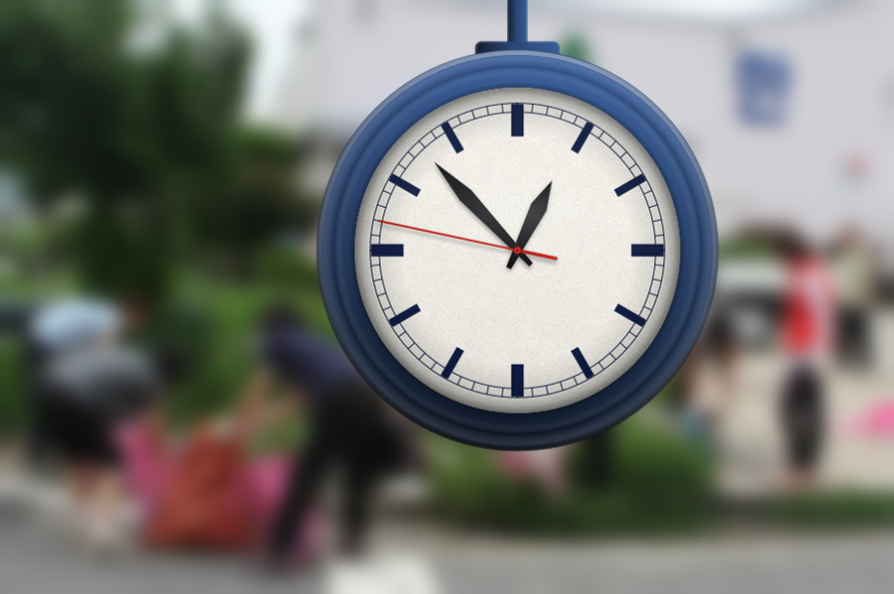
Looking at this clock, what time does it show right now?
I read 12:52:47
